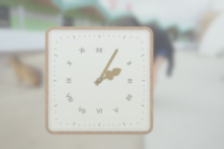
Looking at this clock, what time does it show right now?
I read 2:05
